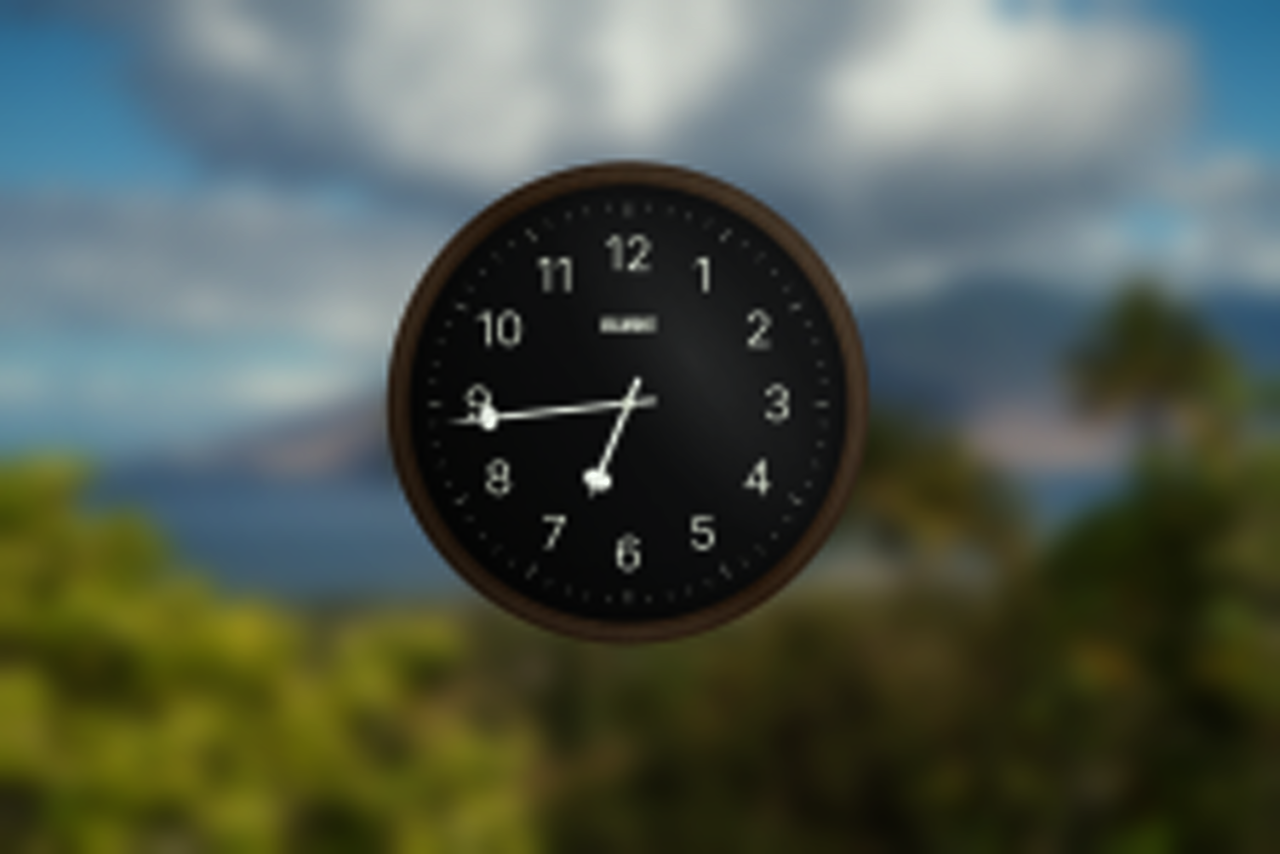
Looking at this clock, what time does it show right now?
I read 6:44
